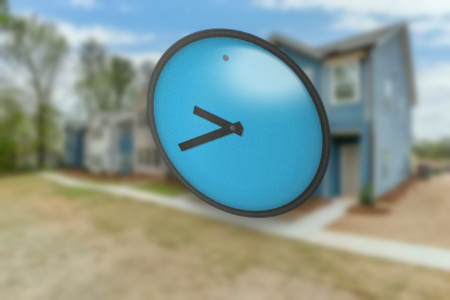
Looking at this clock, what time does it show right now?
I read 9:41
